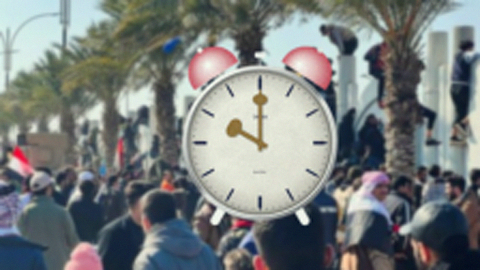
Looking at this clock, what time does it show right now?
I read 10:00
